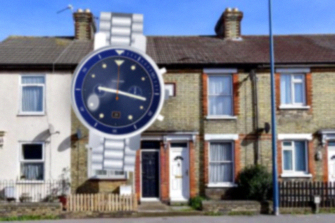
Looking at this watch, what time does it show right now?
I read 9:17
